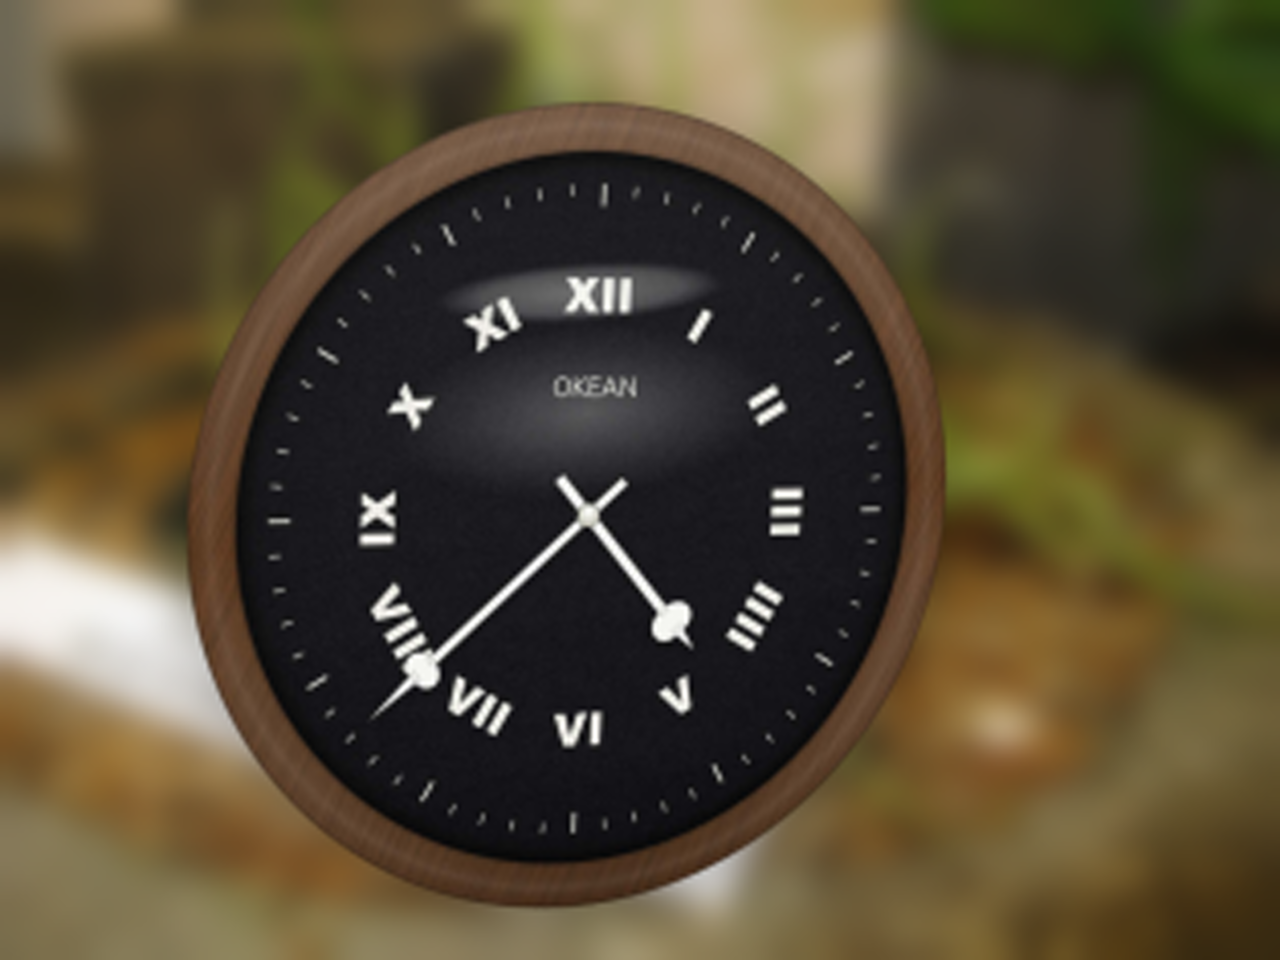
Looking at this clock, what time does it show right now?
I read 4:38
